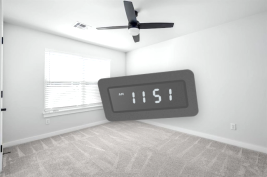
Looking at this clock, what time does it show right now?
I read 11:51
